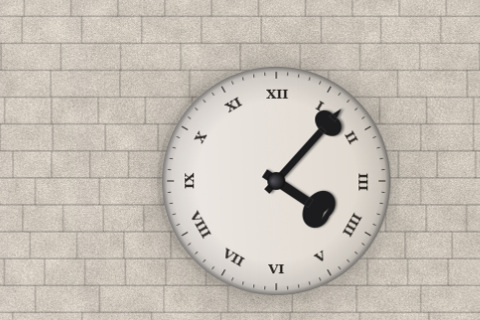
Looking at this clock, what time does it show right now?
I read 4:07
